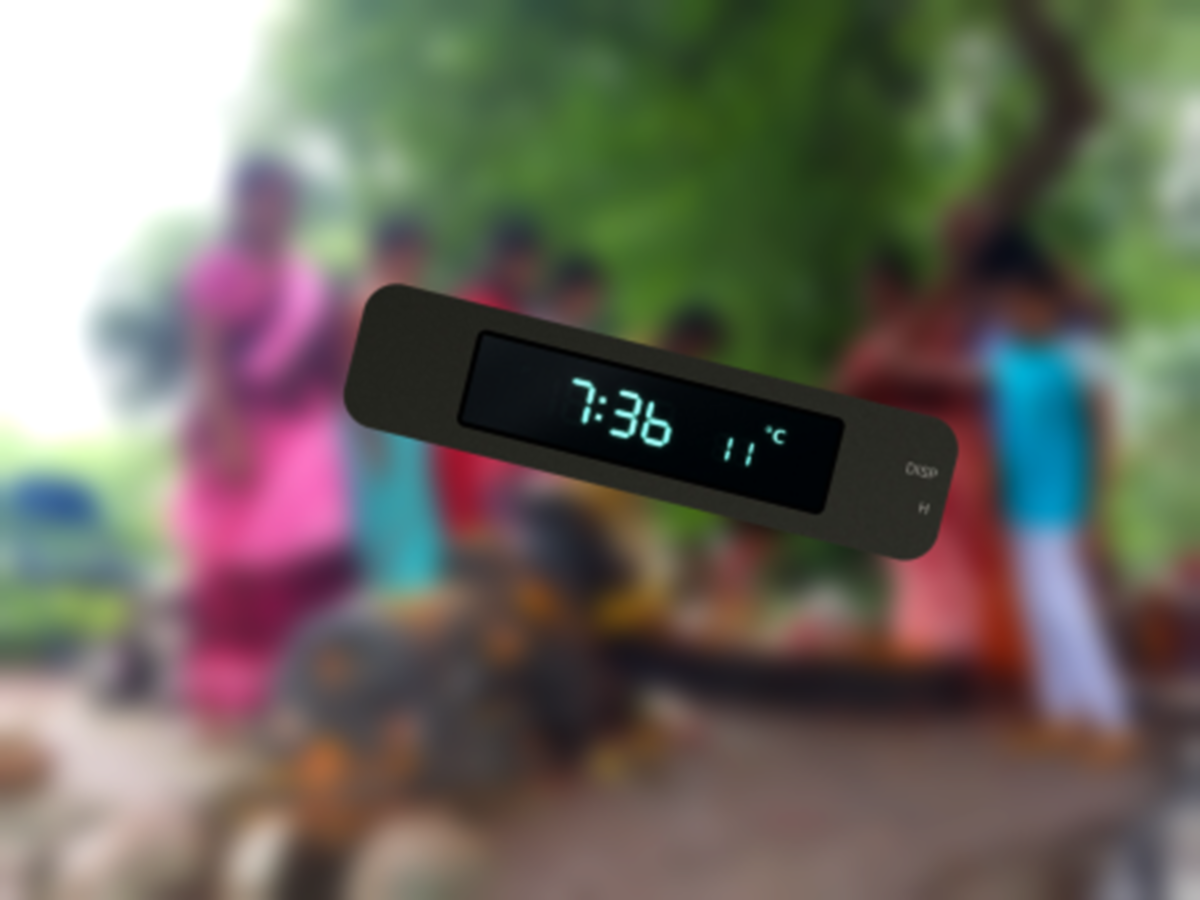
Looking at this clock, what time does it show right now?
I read 7:36
